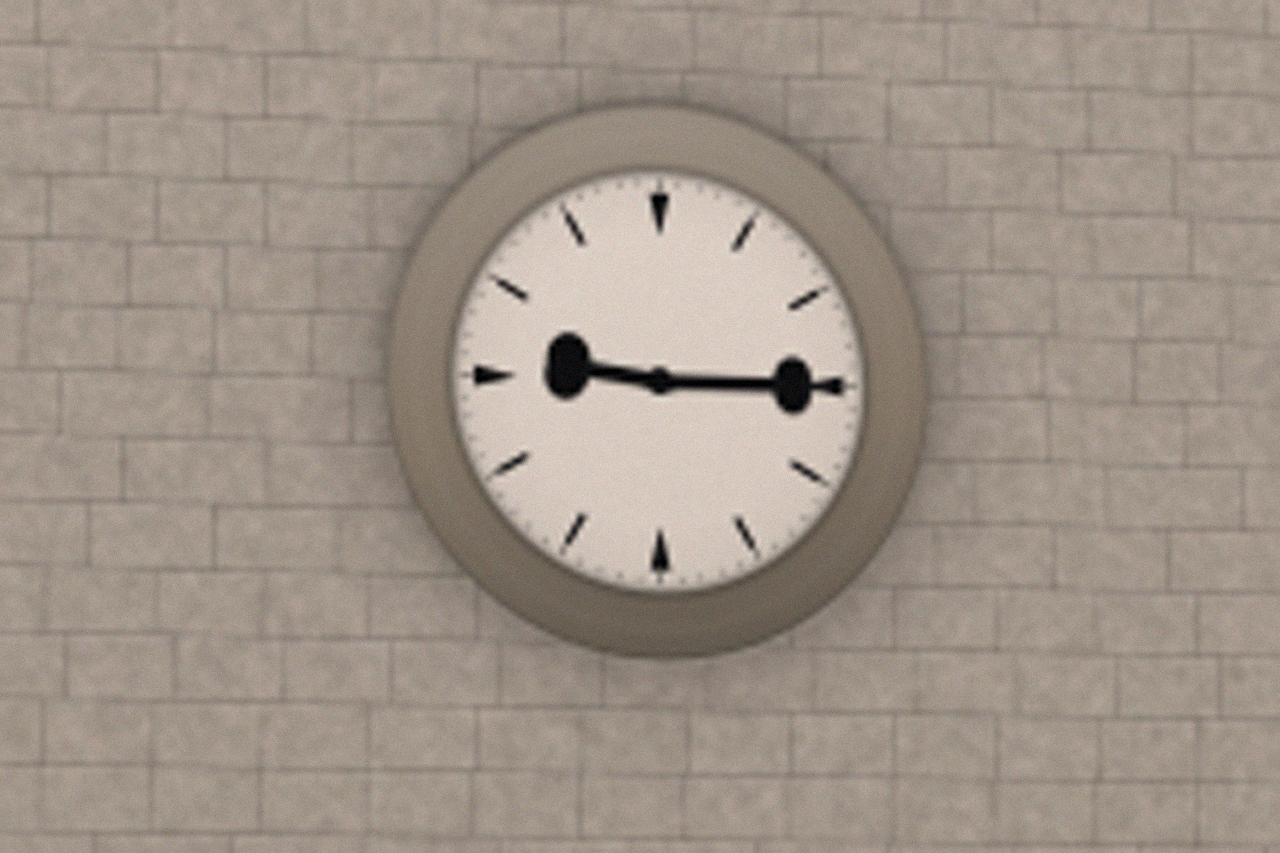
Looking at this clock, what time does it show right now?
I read 9:15
